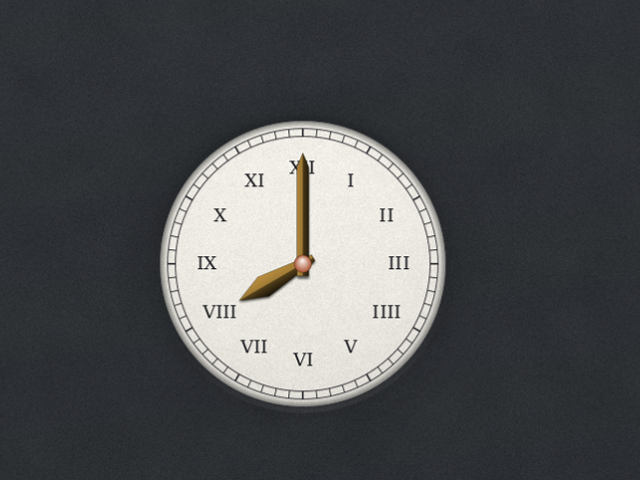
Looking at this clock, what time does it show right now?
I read 8:00
